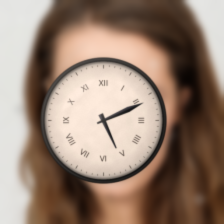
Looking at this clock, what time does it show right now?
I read 5:11
